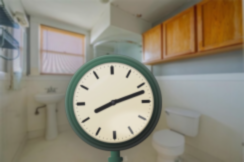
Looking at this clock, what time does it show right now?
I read 8:12
